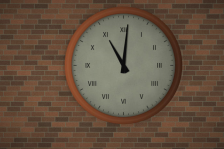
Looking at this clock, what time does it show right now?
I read 11:01
